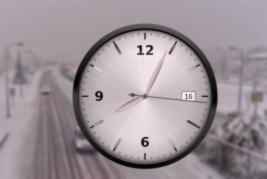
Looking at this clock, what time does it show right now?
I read 8:04:16
